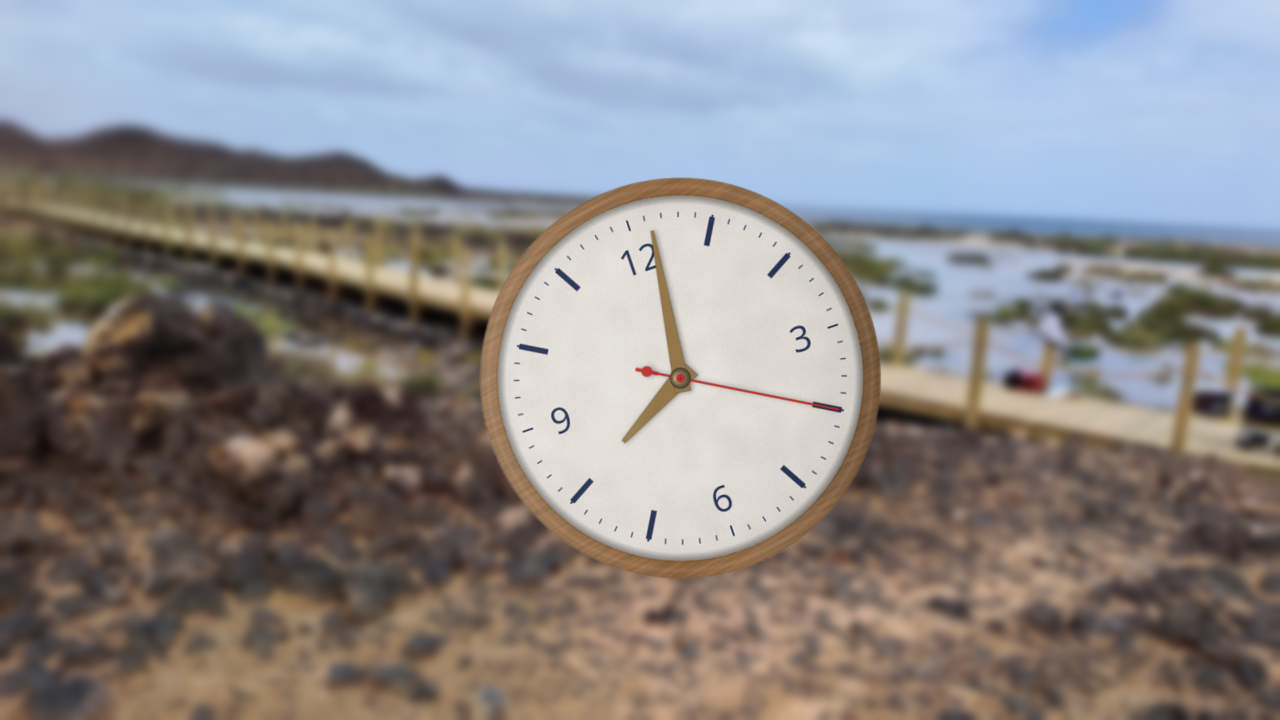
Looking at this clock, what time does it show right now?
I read 8:01:20
